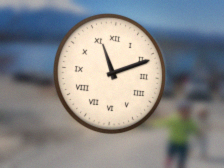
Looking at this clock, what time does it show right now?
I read 11:11
